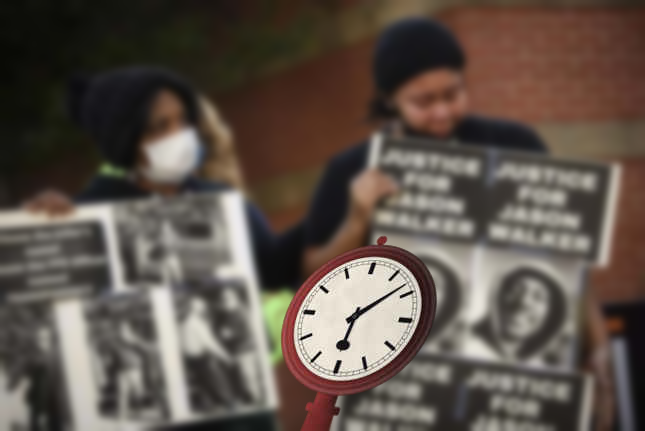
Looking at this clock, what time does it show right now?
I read 6:08
